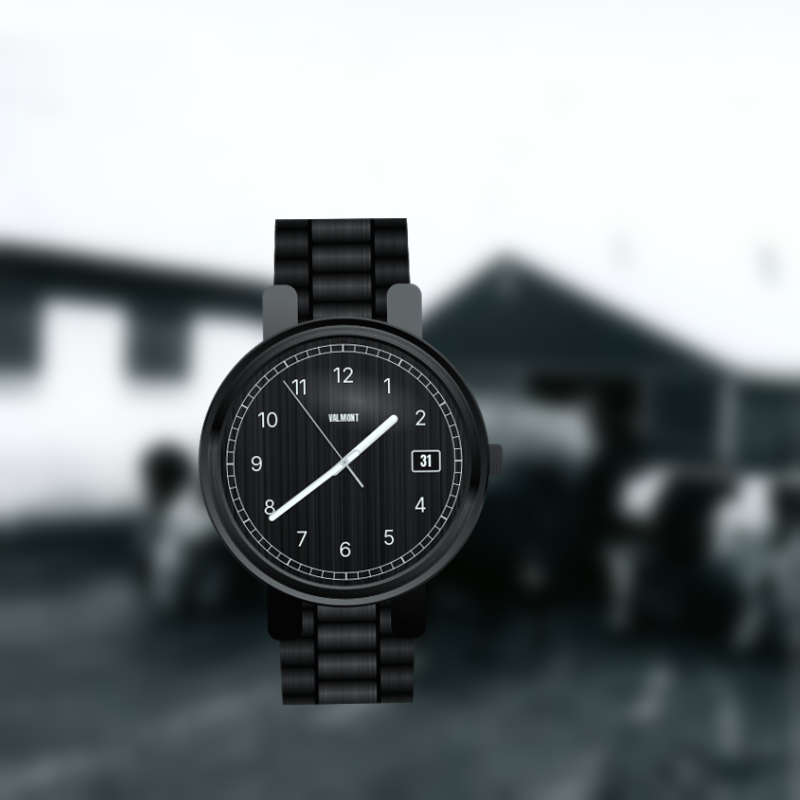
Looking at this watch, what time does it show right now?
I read 1:38:54
